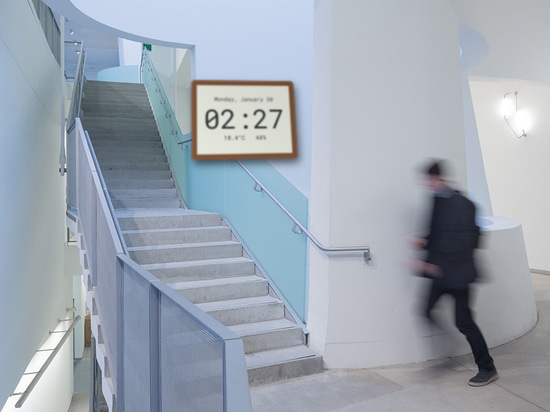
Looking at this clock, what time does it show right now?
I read 2:27
